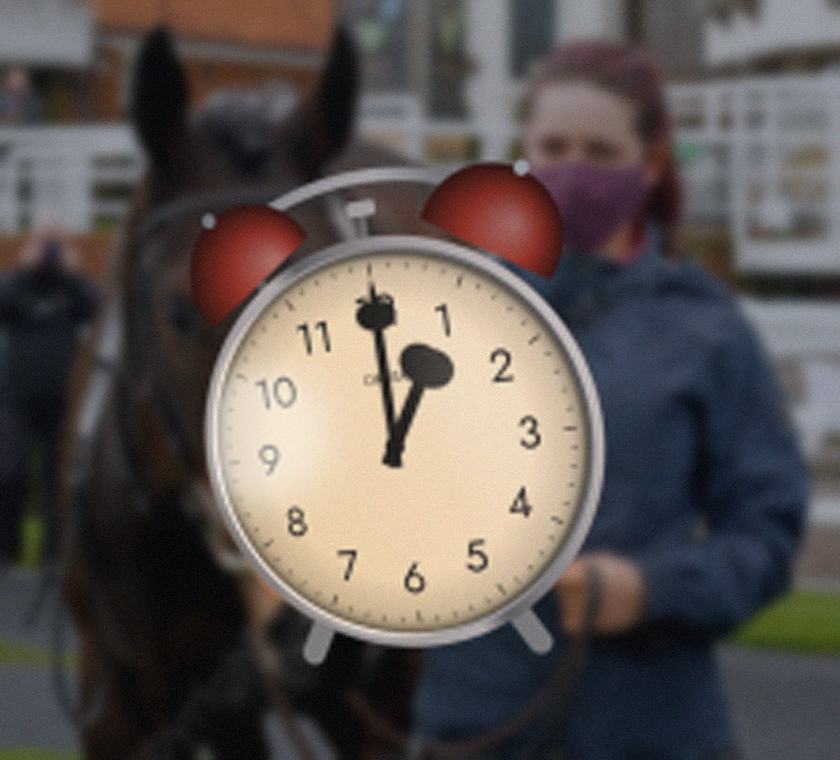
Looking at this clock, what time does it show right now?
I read 1:00
